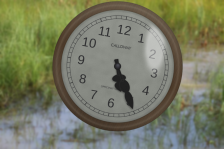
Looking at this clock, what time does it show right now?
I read 5:25
